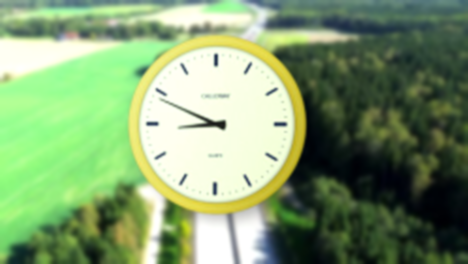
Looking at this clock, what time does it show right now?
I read 8:49
